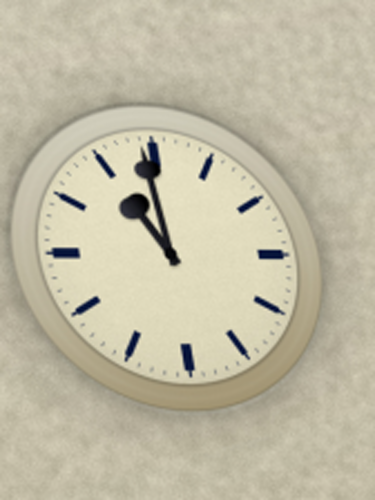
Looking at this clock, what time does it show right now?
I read 10:59
